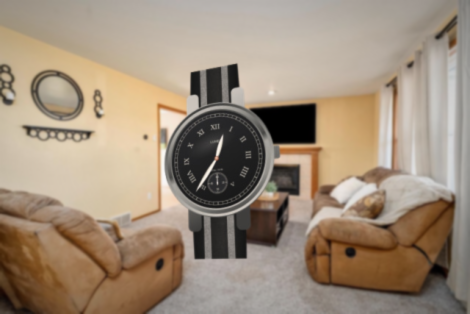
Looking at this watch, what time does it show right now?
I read 12:36
